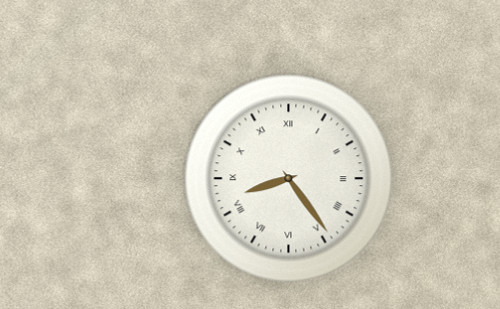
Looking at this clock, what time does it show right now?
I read 8:24
